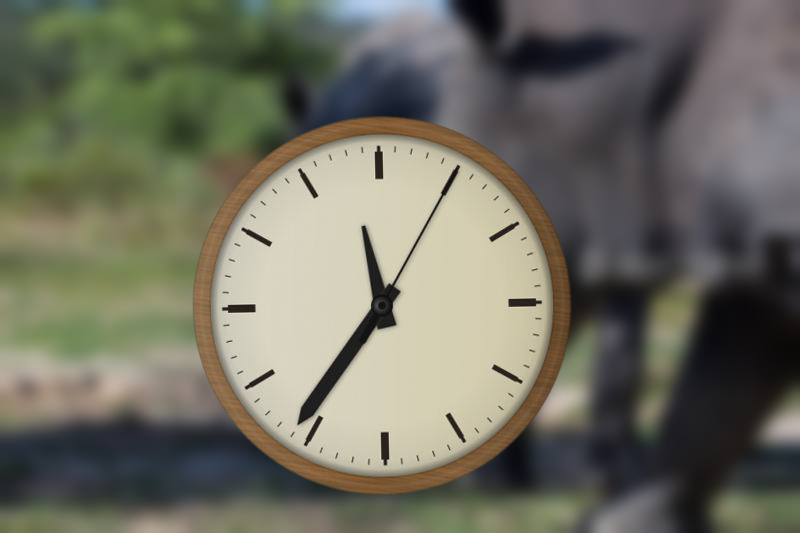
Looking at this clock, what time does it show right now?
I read 11:36:05
